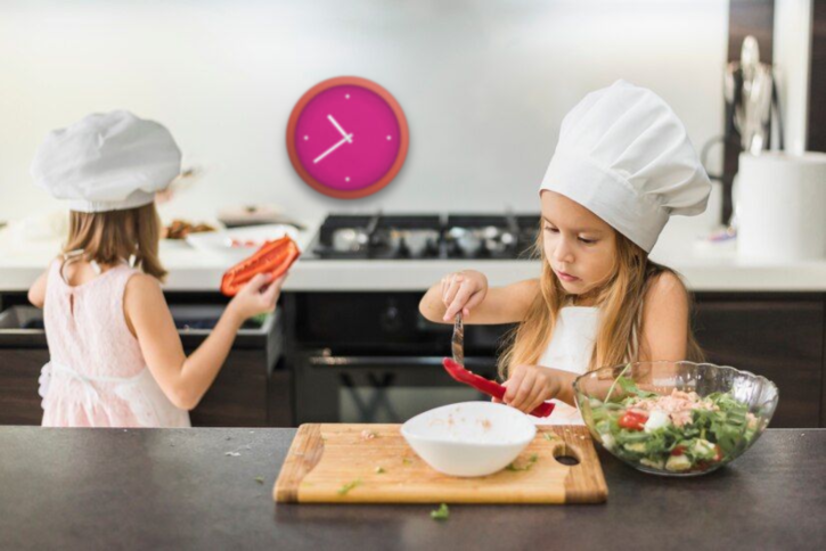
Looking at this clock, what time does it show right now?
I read 10:39
